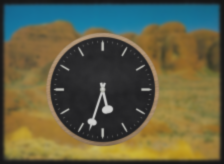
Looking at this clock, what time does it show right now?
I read 5:33
